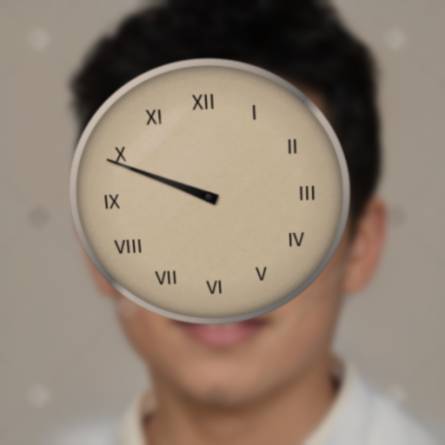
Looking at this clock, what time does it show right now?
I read 9:49
